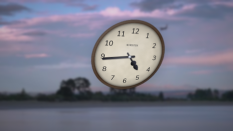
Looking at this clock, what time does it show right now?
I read 4:44
